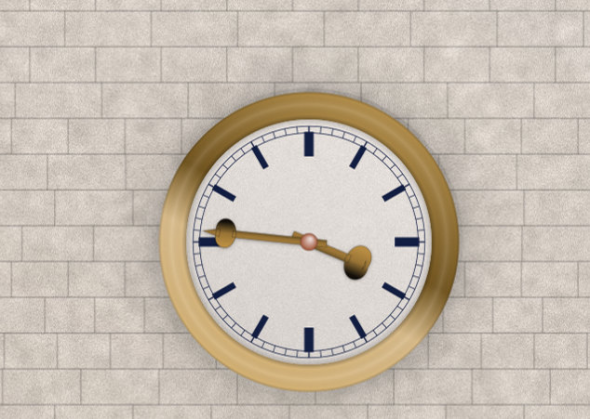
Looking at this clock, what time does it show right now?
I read 3:46
